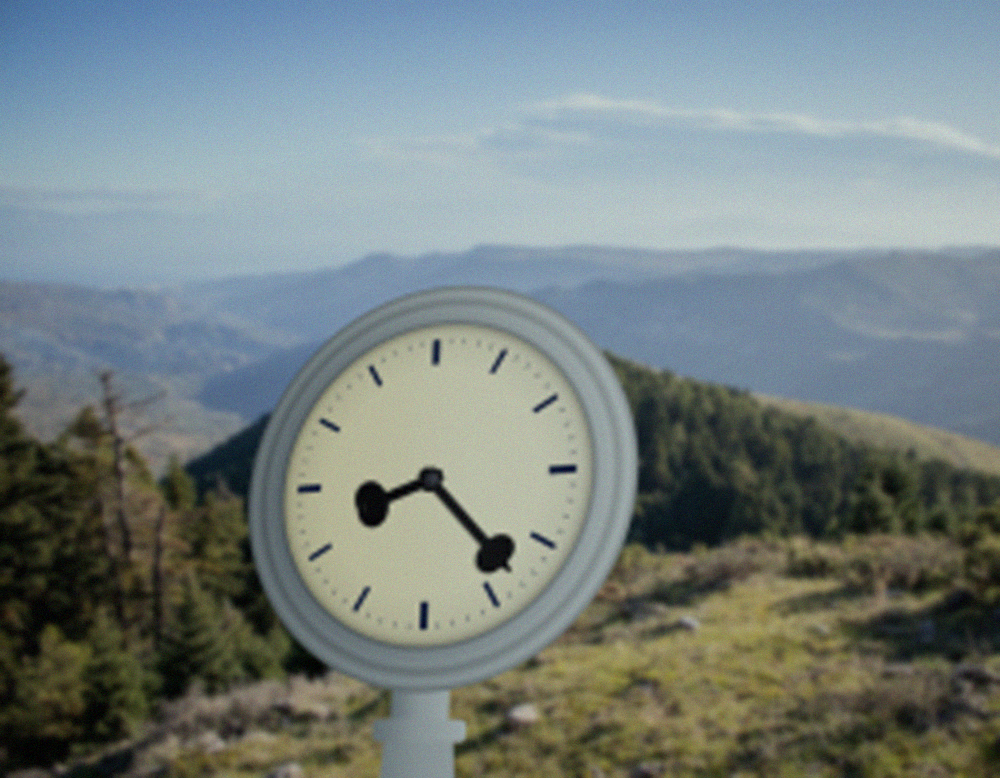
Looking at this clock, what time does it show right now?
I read 8:23
